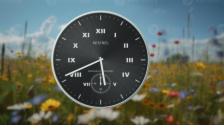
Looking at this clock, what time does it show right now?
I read 5:41
